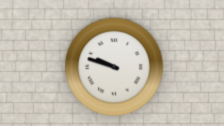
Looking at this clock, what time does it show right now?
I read 9:48
